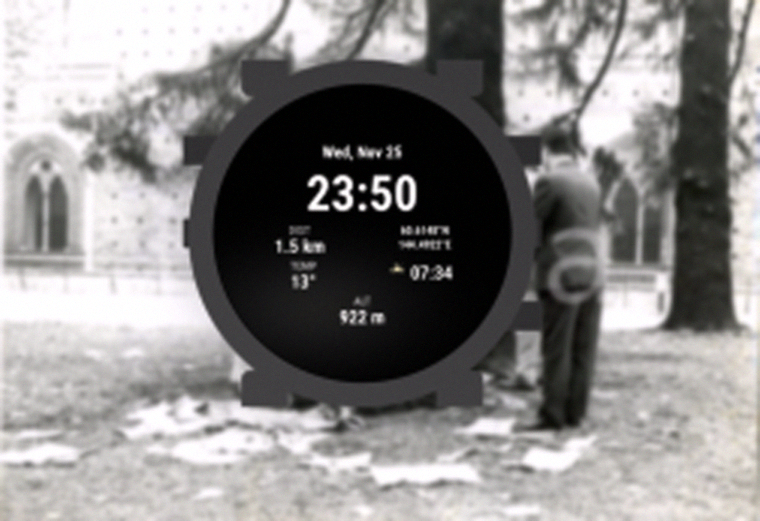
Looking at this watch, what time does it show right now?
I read 23:50
